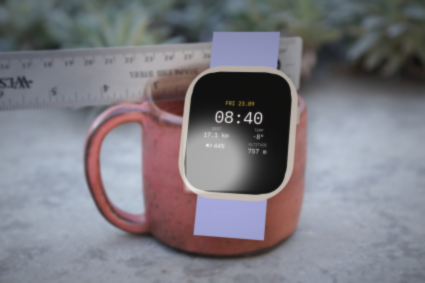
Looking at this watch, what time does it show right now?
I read 8:40
